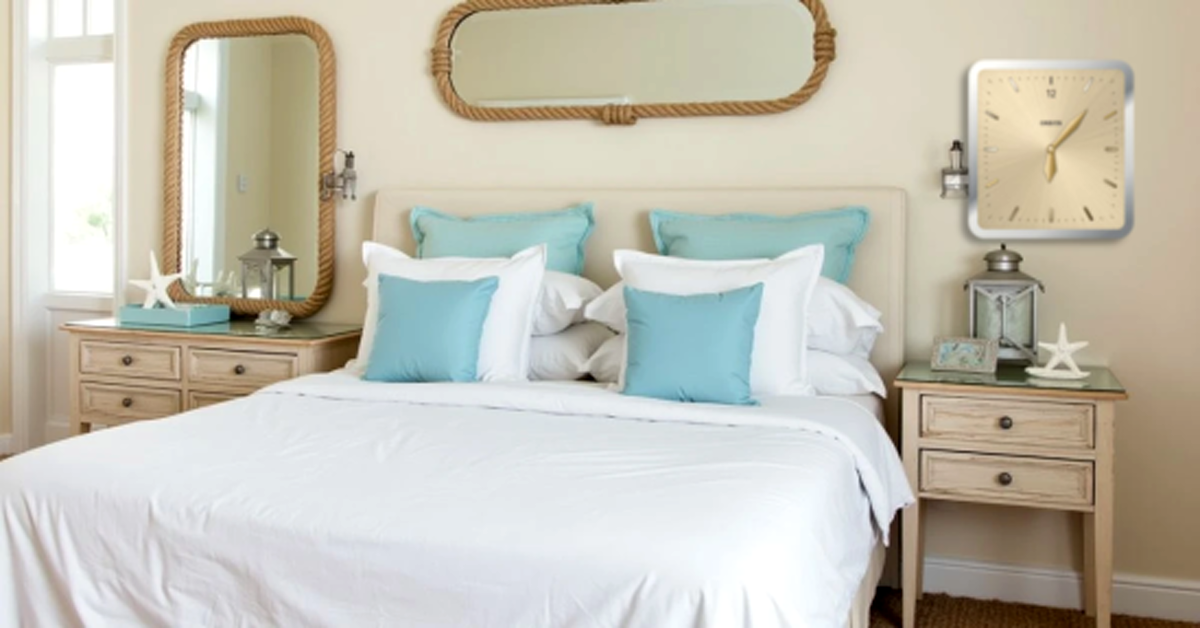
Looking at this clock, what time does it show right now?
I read 6:07
